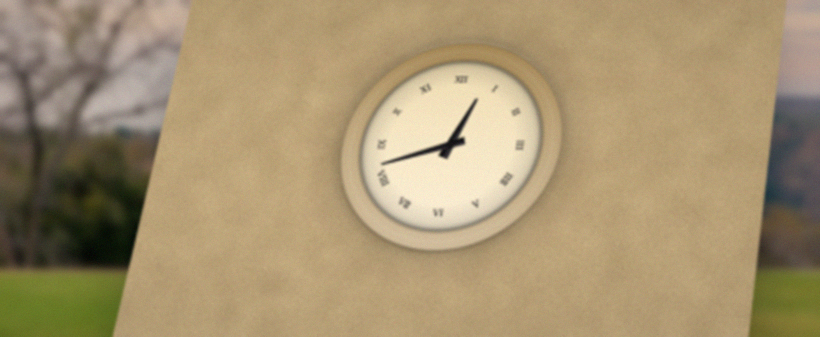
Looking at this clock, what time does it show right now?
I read 12:42
